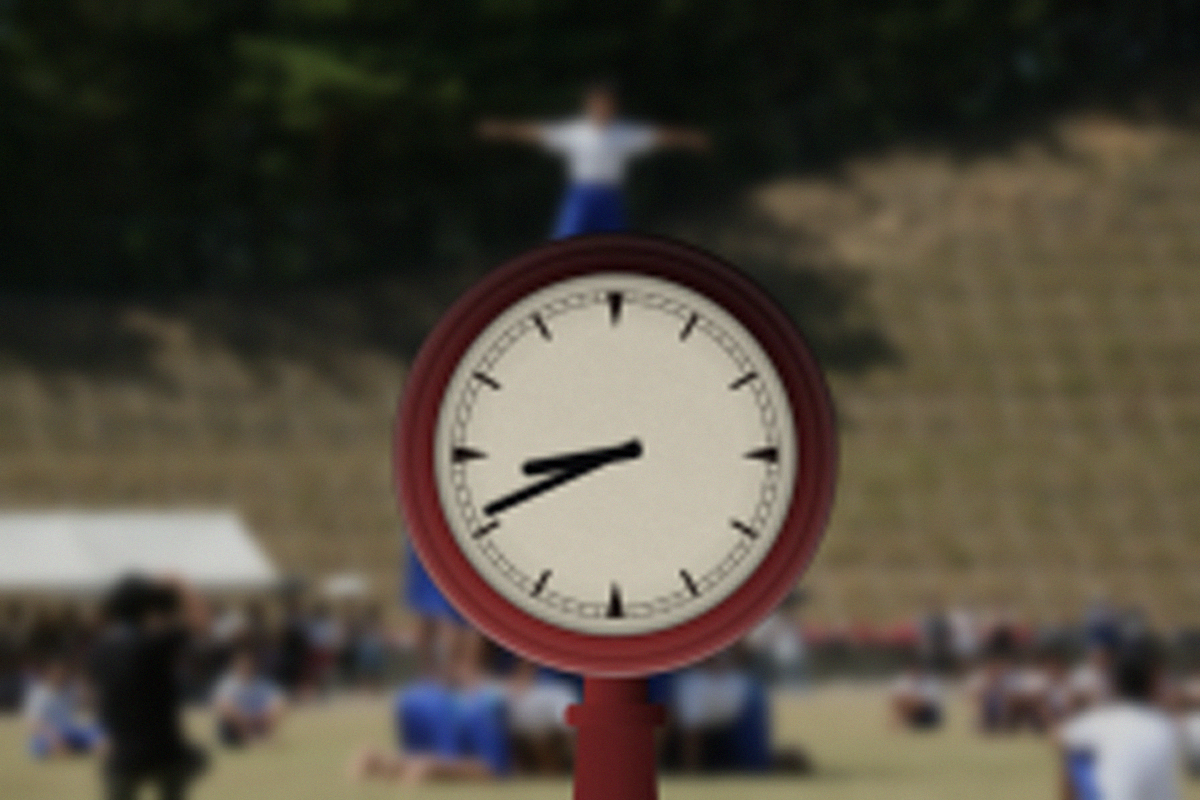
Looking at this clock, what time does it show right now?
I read 8:41
